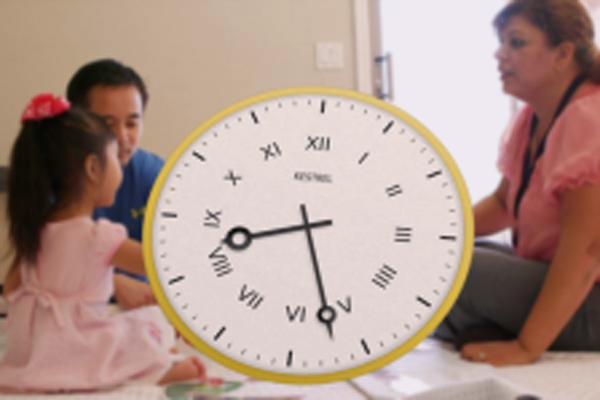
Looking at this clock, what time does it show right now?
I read 8:27
